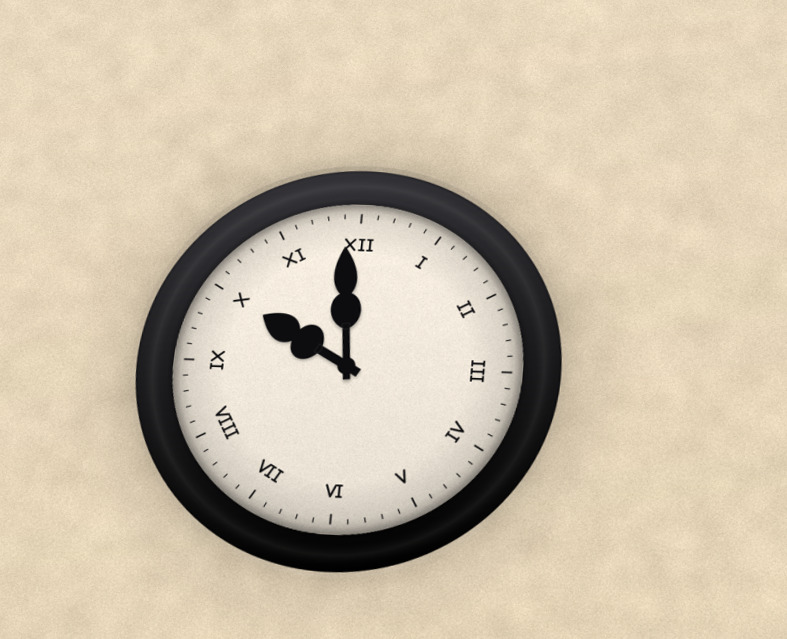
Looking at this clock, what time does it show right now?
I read 9:59
